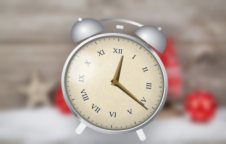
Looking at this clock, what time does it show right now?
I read 12:21
